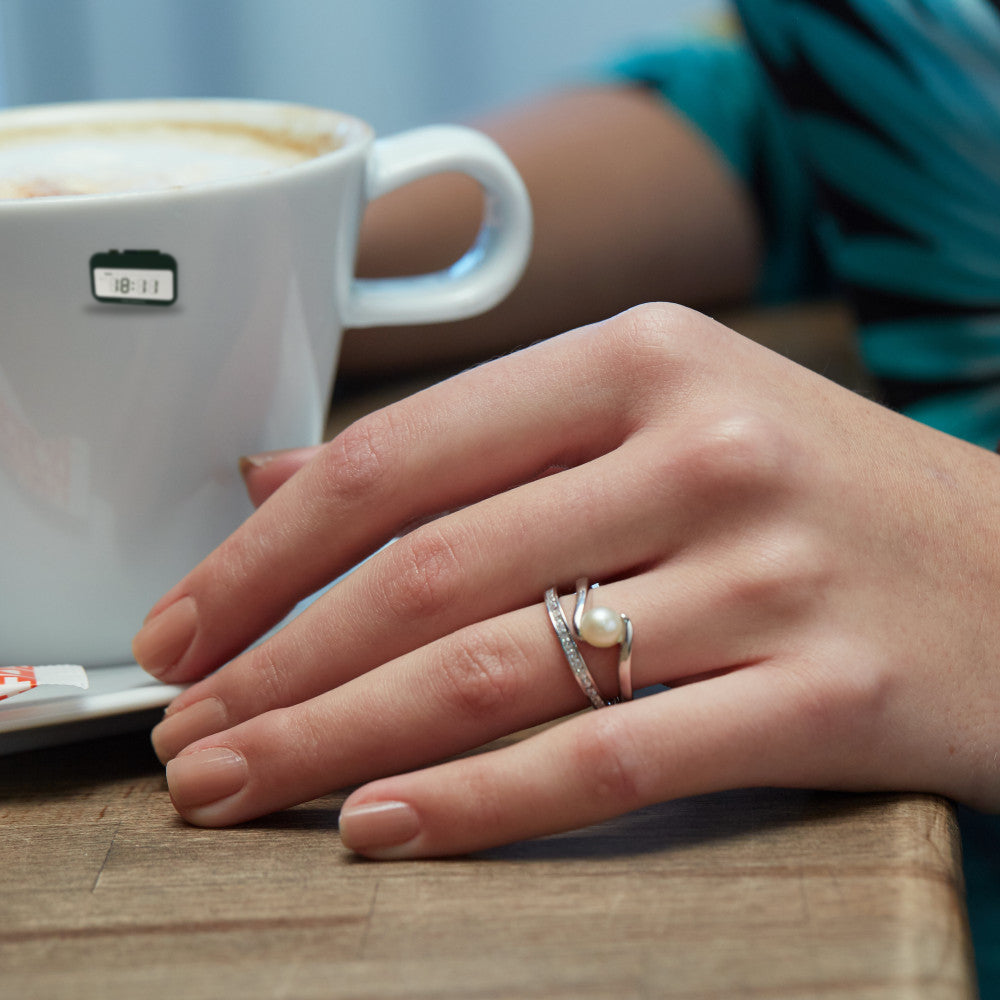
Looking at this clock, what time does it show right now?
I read 18:11
